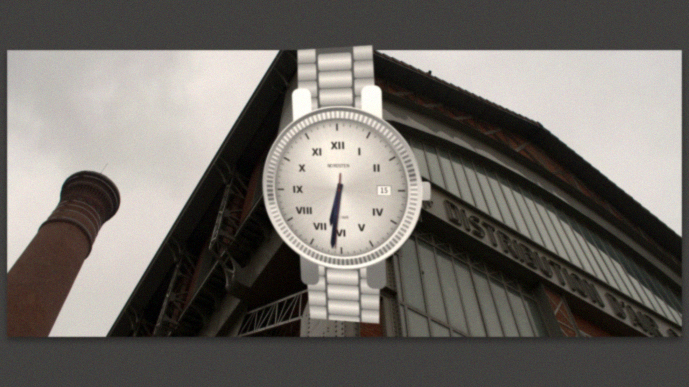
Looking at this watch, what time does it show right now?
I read 6:31:31
